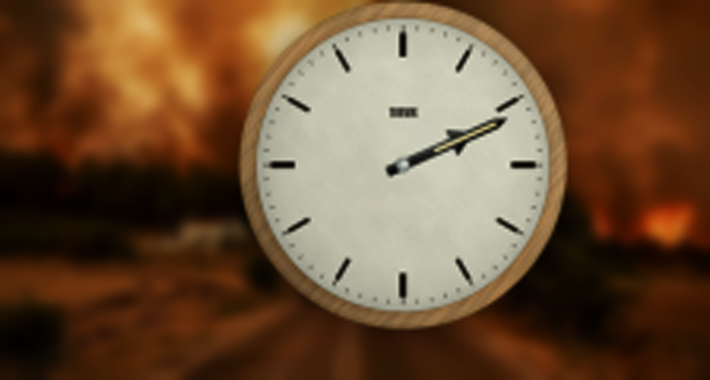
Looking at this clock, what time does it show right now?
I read 2:11
